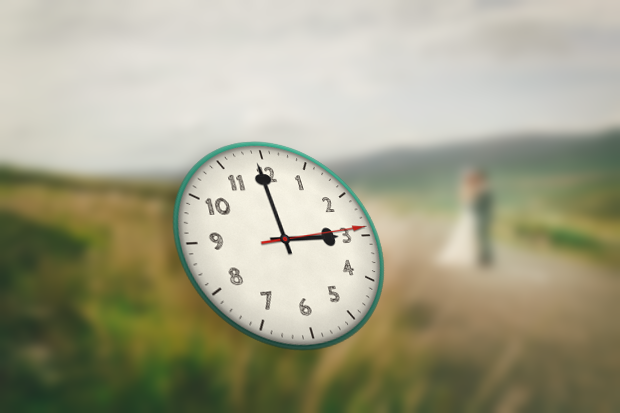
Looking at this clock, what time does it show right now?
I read 2:59:14
